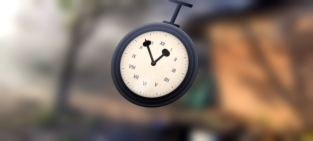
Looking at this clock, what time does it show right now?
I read 12:53
